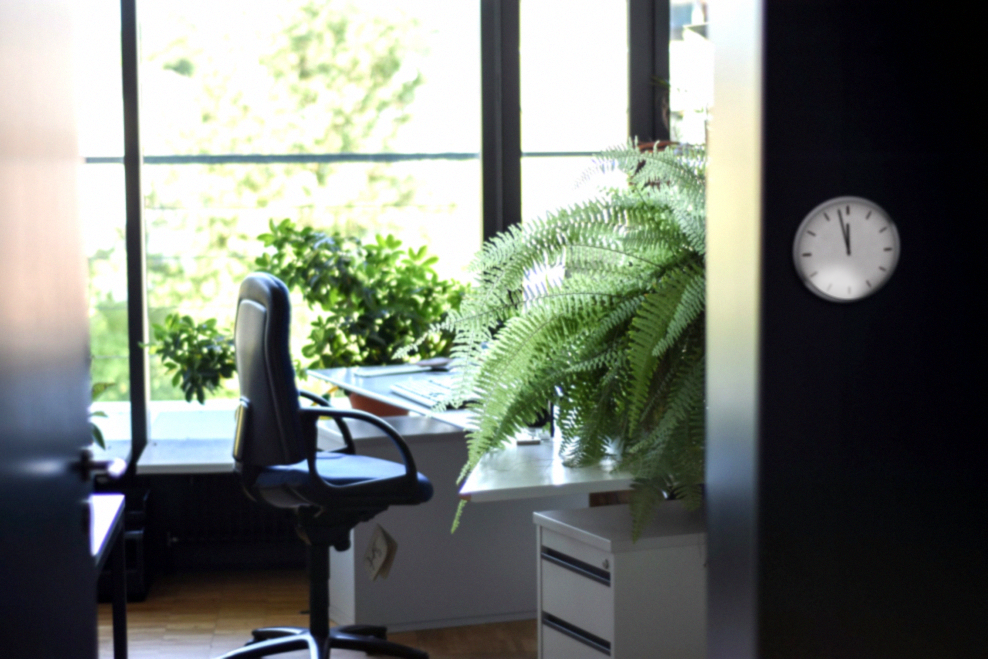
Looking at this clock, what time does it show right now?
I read 11:58
